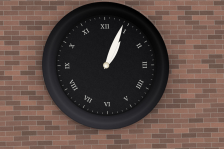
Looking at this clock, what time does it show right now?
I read 1:04
